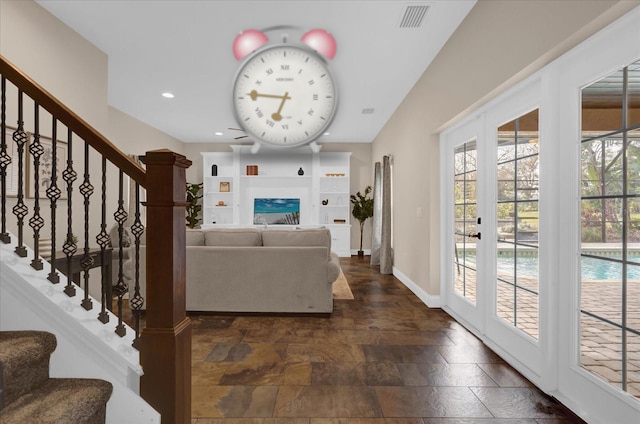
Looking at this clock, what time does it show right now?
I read 6:46
